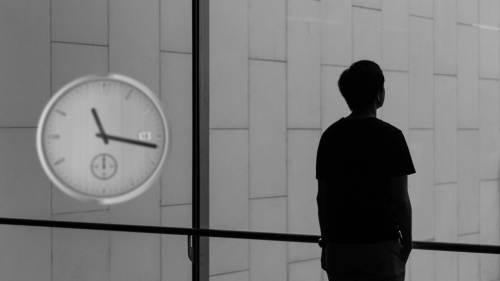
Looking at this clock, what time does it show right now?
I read 11:17
